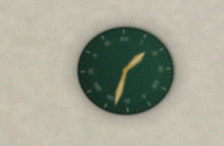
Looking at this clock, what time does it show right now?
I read 1:33
